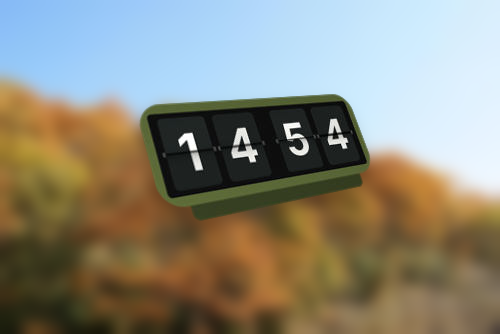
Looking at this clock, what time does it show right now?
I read 14:54
